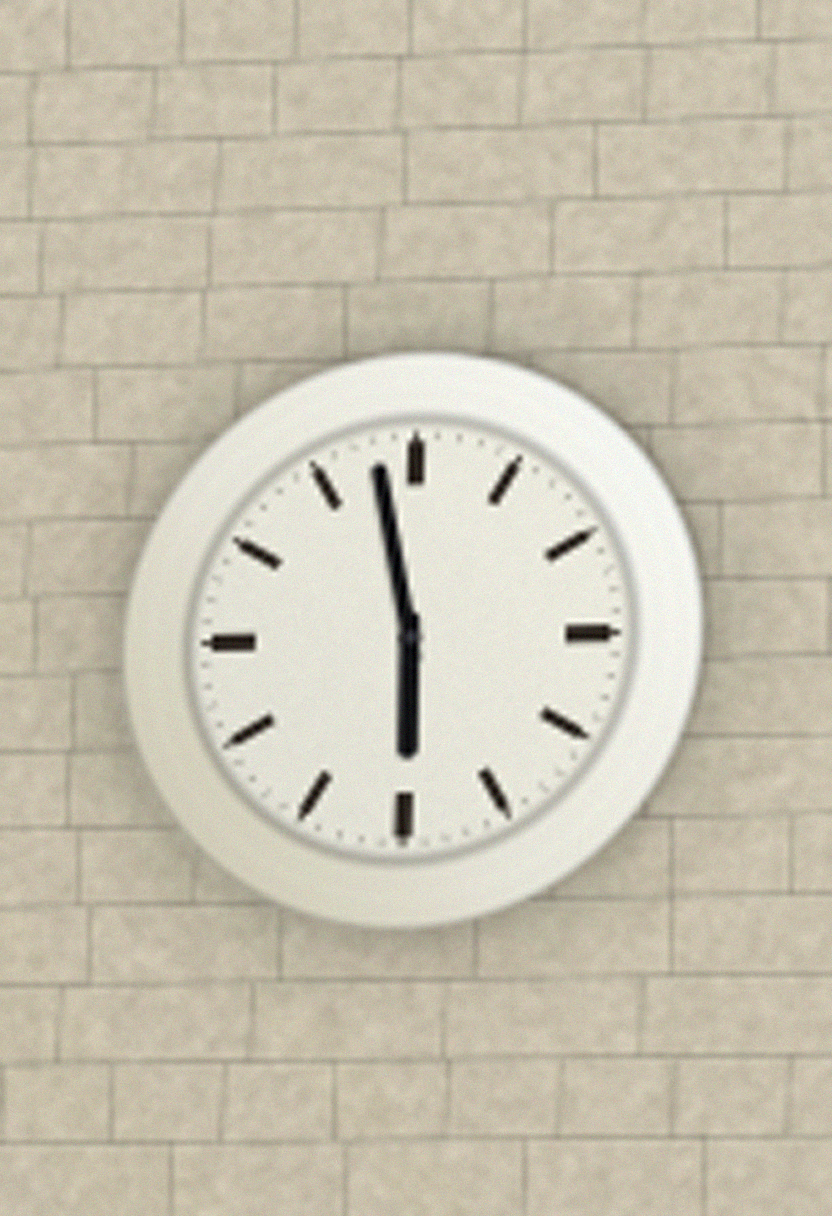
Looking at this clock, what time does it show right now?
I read 5:58
